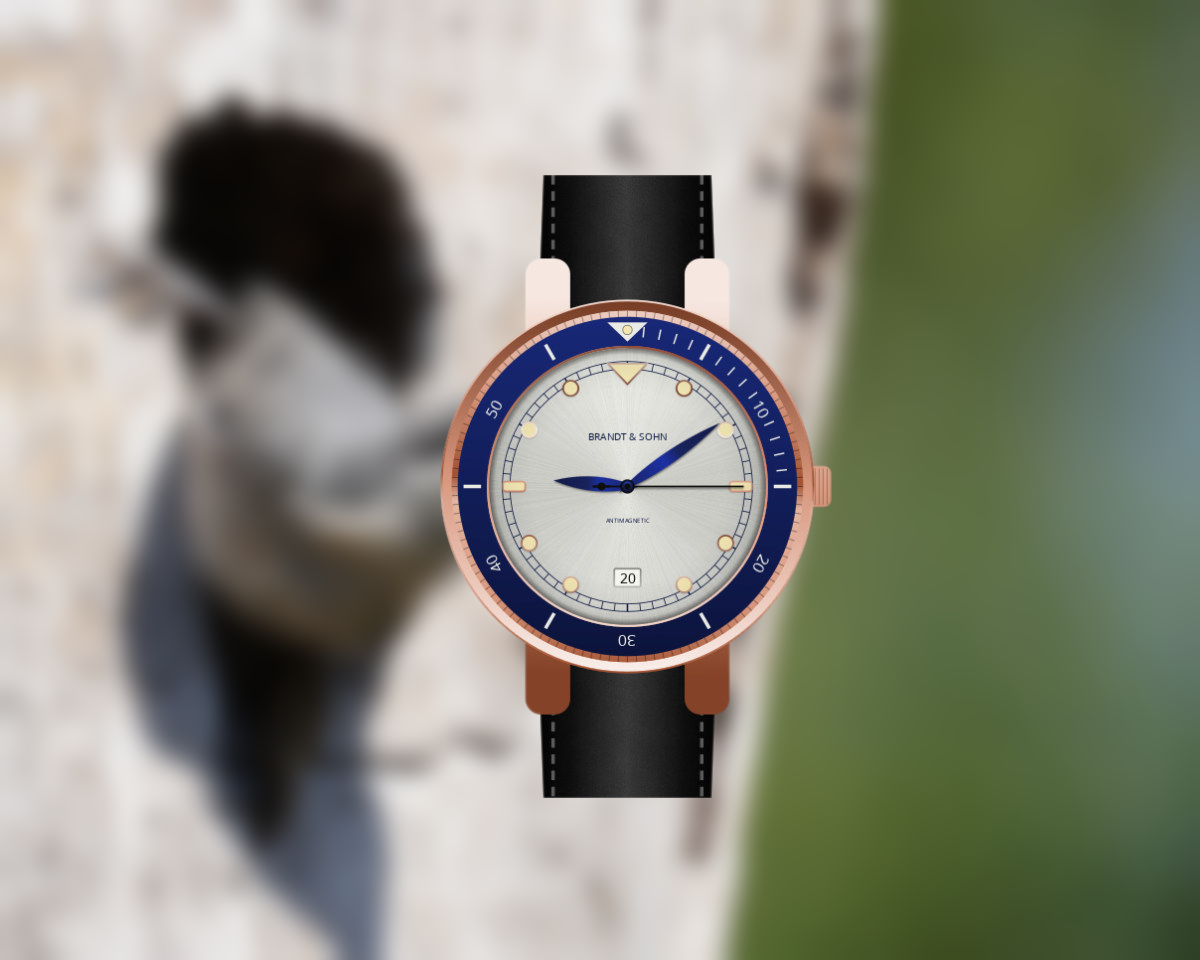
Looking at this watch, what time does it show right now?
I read 9:09:15
